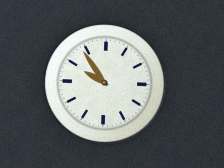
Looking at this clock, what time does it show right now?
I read 9:54
